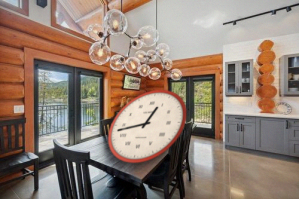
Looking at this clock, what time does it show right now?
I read 12:43
